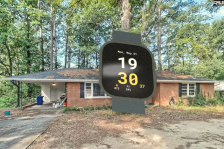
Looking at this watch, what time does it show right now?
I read 19:30
